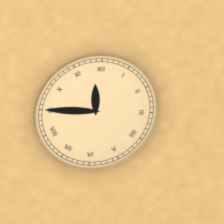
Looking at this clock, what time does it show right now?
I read 11:45
